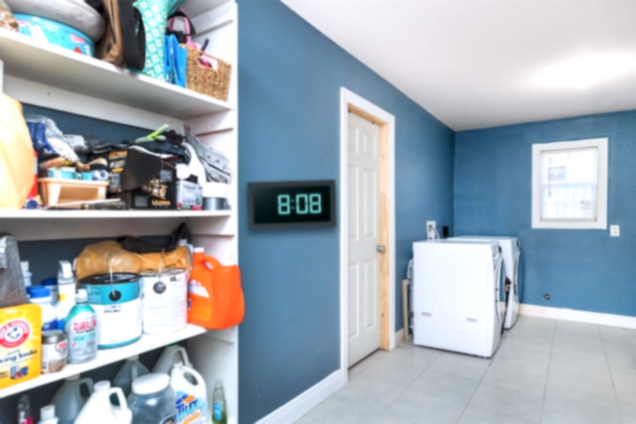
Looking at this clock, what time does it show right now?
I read 8:08
